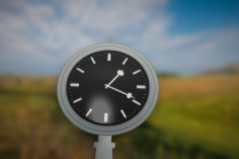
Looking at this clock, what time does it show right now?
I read 1:19
